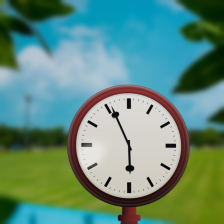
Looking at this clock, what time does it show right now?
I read 5:56
